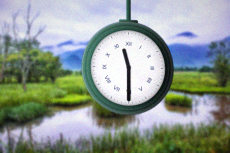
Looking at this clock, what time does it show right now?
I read 11:30
